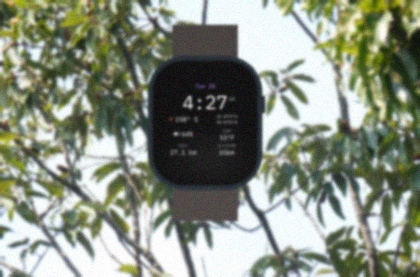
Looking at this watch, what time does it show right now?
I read 4:27
